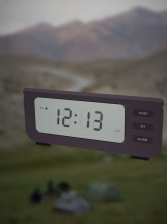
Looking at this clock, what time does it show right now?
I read 12:13
